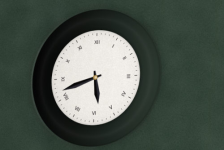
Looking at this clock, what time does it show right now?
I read 5:42
